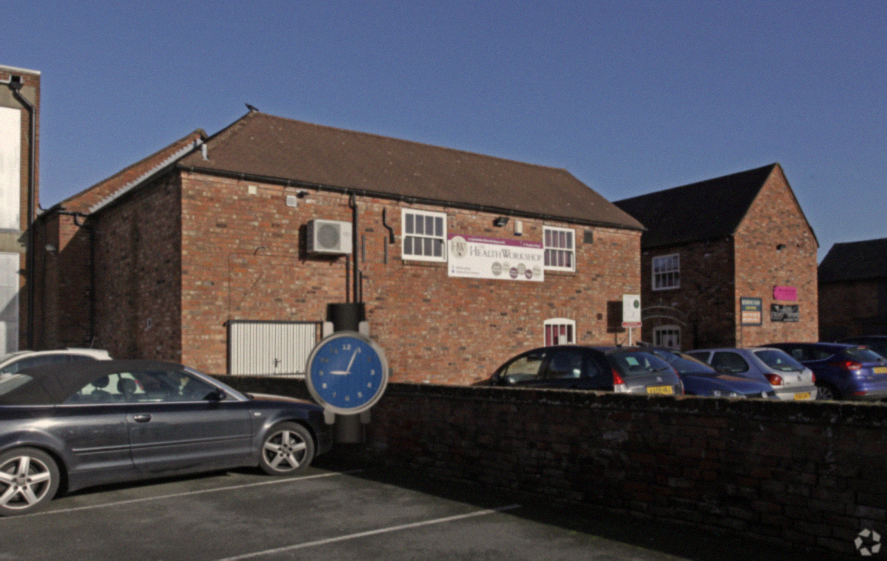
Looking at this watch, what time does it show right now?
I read 9:04
